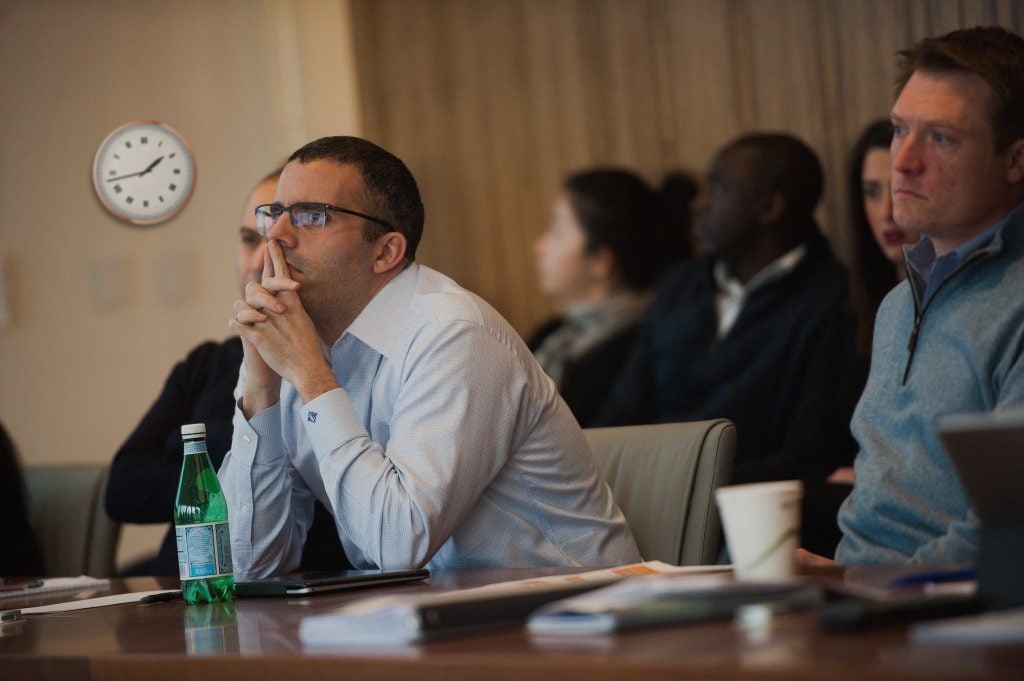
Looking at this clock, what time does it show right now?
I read 1:43
